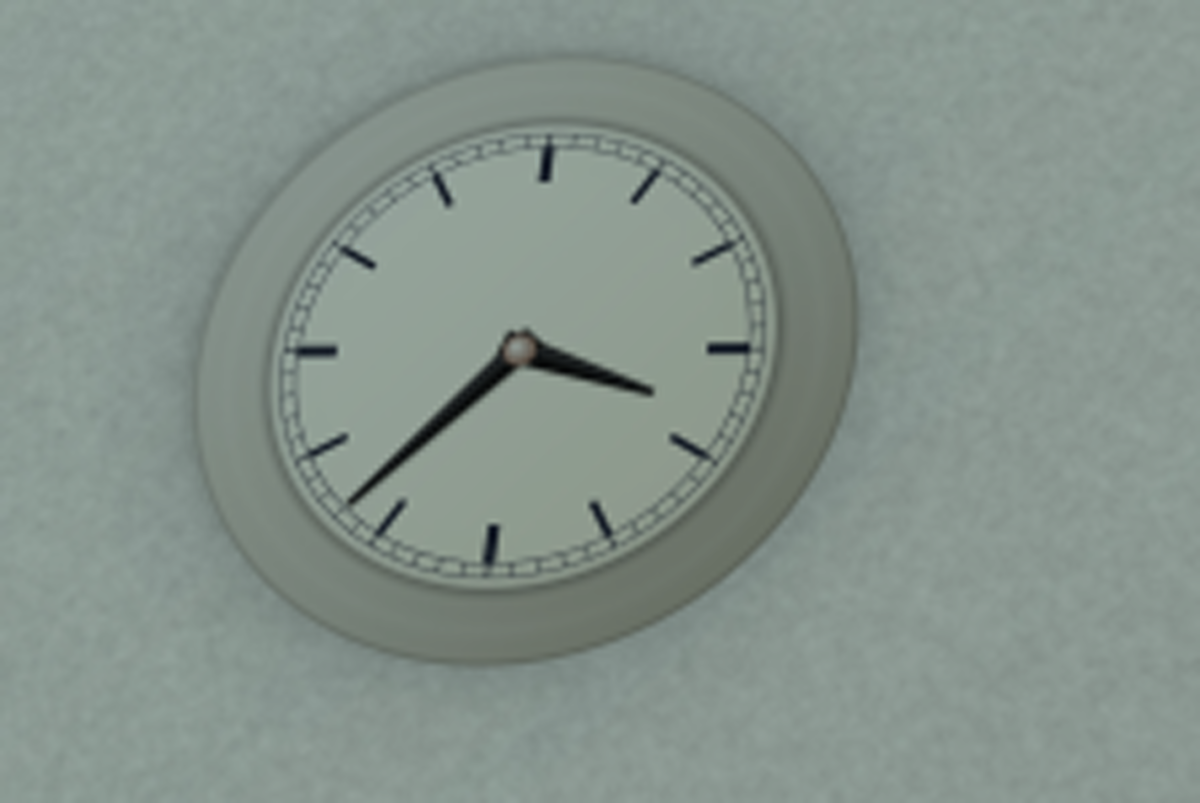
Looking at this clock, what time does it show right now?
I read 3:37
